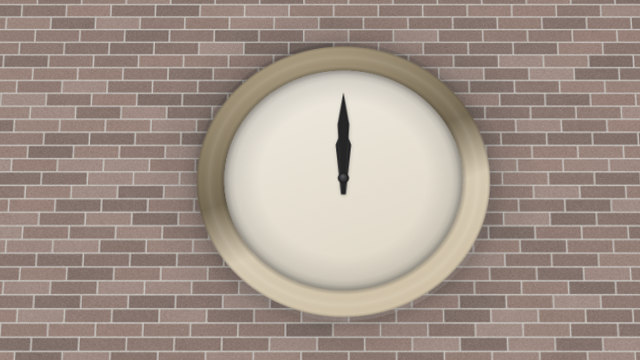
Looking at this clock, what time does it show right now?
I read 12:00
